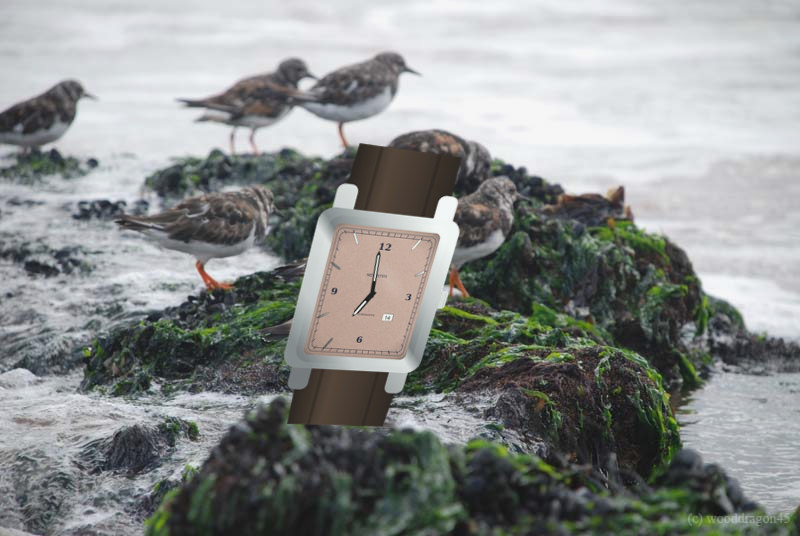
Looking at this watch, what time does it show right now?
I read 6:59
